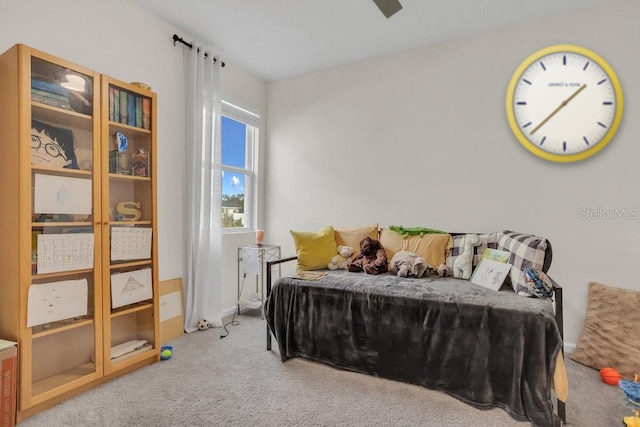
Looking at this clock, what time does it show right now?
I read 1:38
